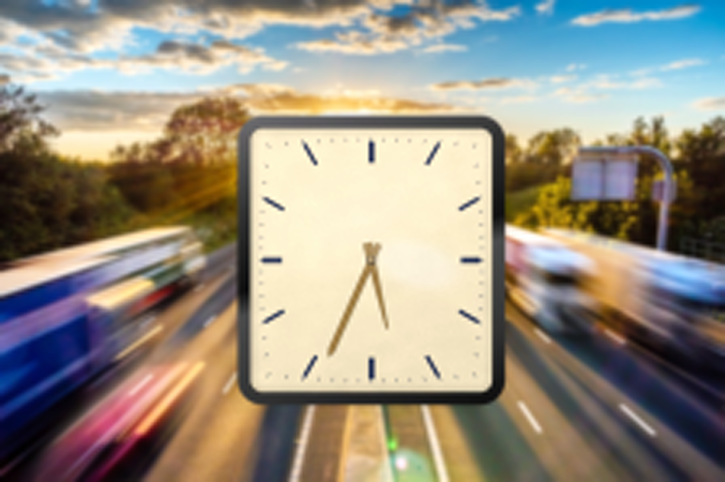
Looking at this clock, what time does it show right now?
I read 5:34
